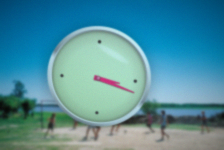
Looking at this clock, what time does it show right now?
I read 3:18
